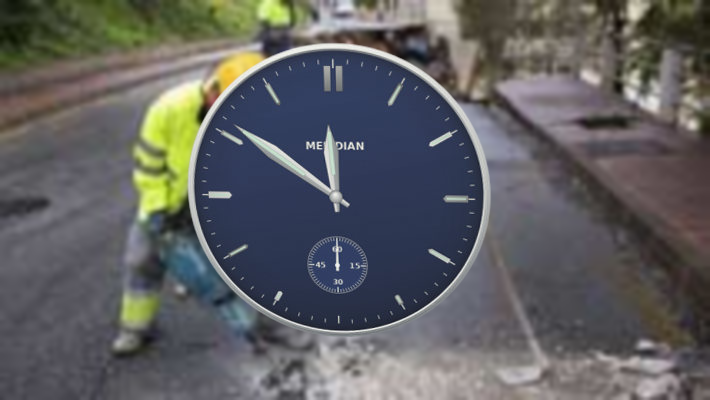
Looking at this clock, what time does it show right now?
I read 11:51
